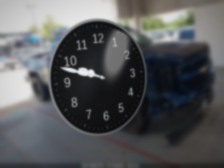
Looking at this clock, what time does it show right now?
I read 9:48
